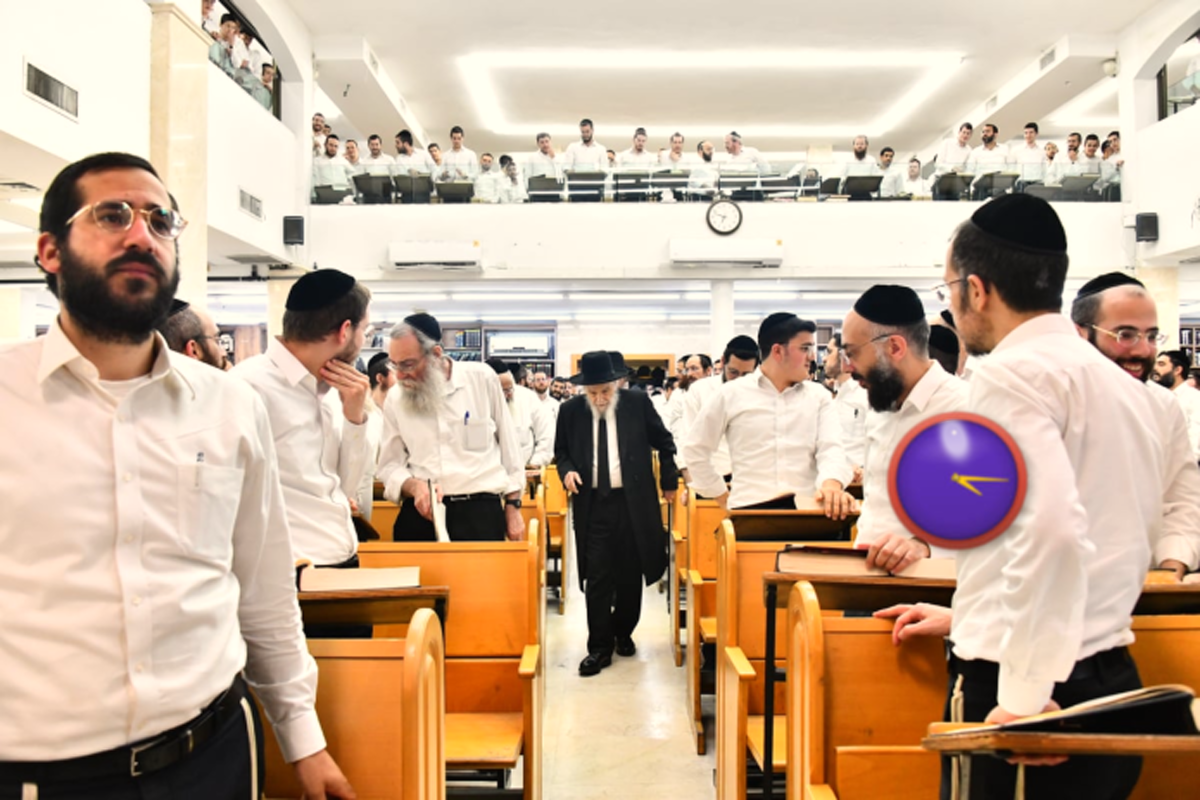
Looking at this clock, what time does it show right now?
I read 4:16
